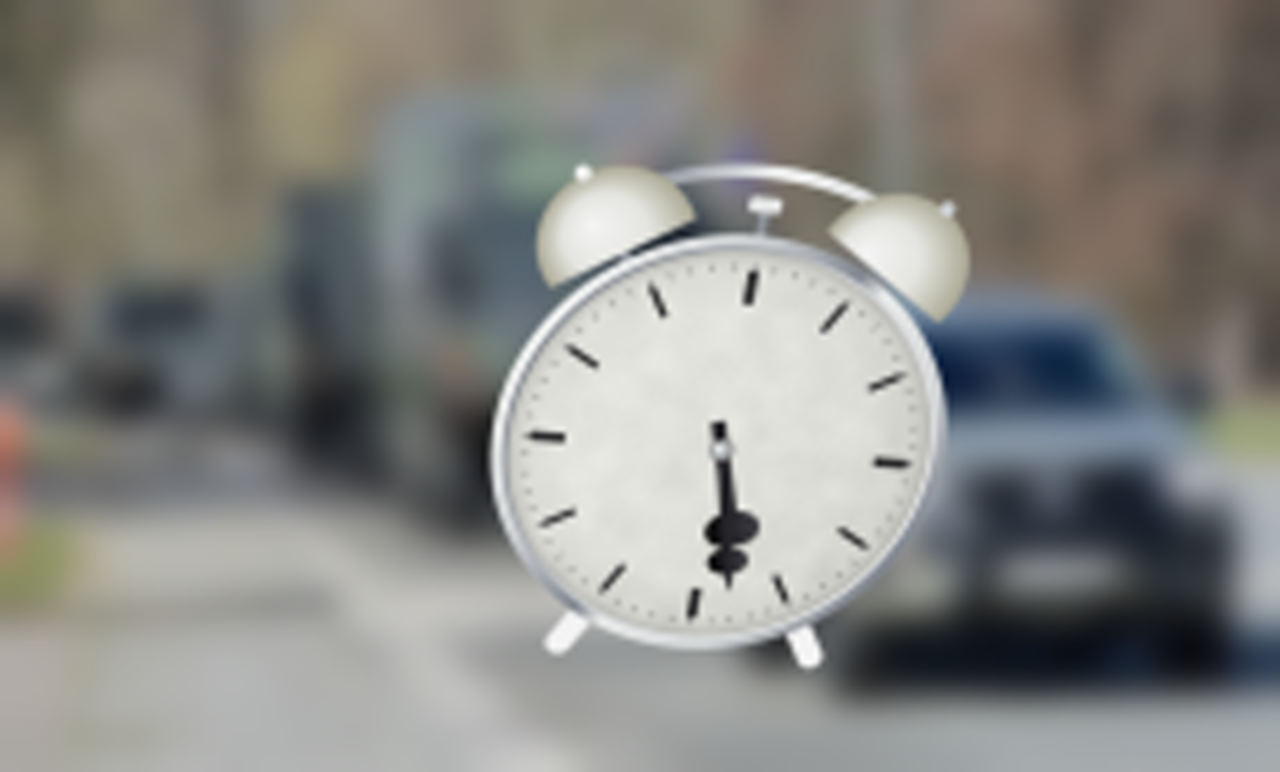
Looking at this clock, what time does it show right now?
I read 5:28
